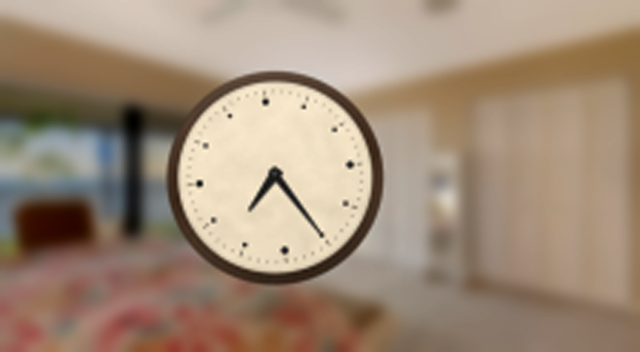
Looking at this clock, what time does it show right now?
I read 7:25
